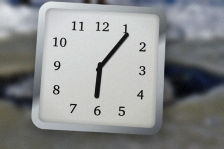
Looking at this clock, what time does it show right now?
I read 6:06
